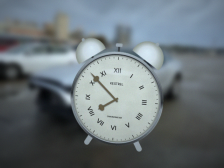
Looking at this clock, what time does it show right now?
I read 7:52
